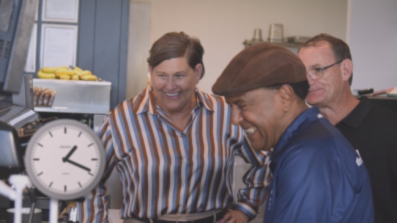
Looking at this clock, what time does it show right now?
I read 1:19
